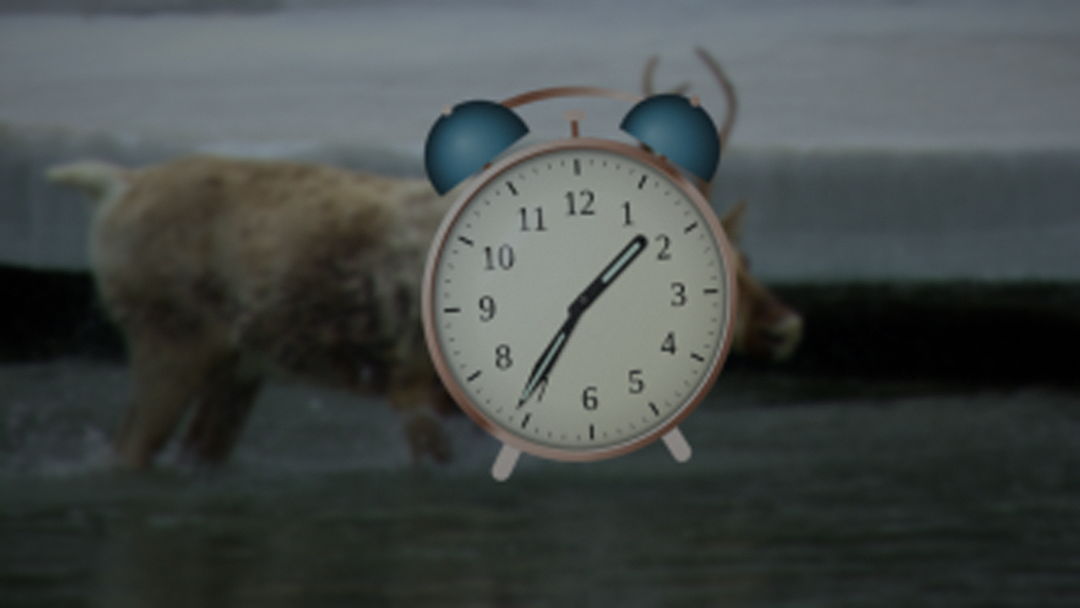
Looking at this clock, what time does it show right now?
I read 1:36
